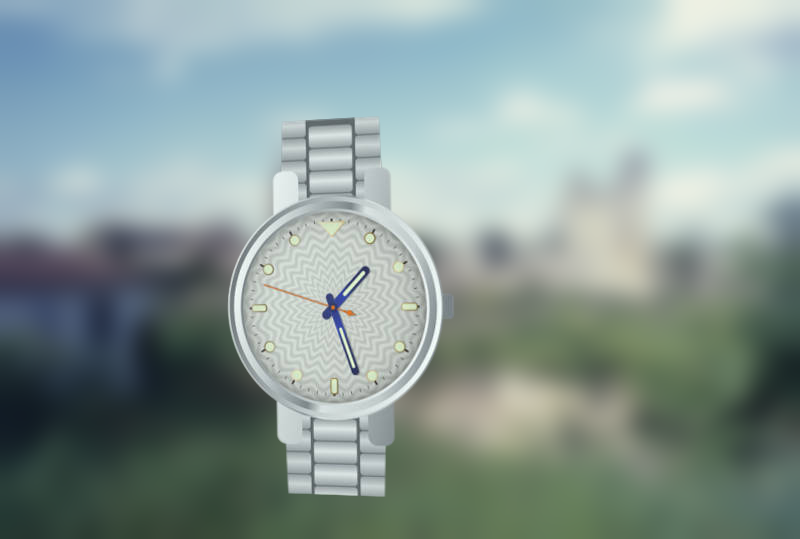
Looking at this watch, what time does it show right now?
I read 1:26:48
